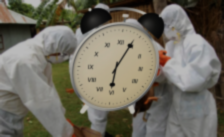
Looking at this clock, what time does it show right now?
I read 6:04
